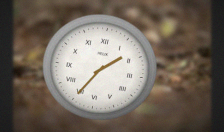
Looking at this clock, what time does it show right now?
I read 1:35
